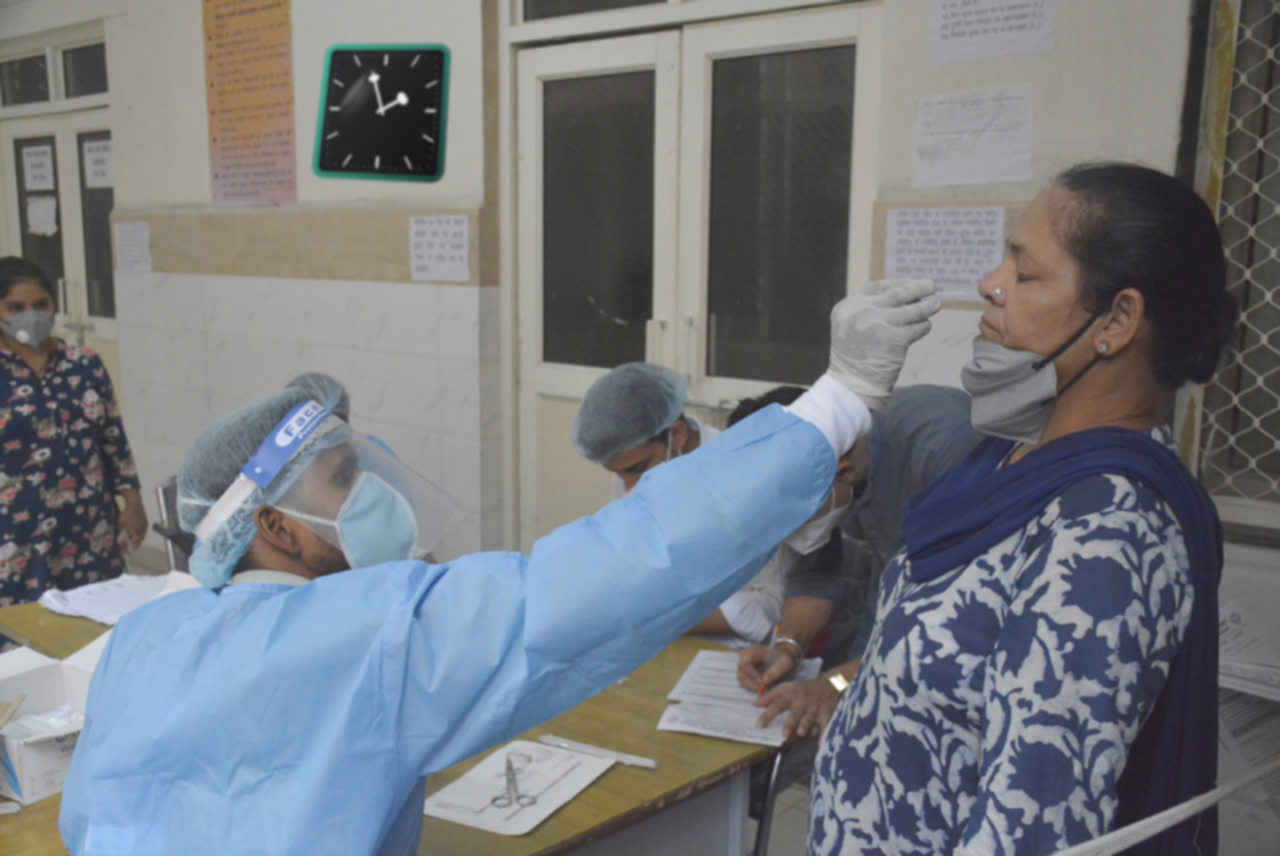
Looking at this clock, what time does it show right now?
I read 1:57
